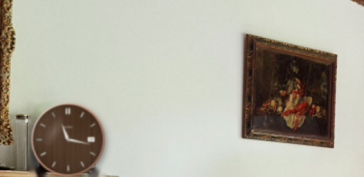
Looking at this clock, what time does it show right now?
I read 11:17
